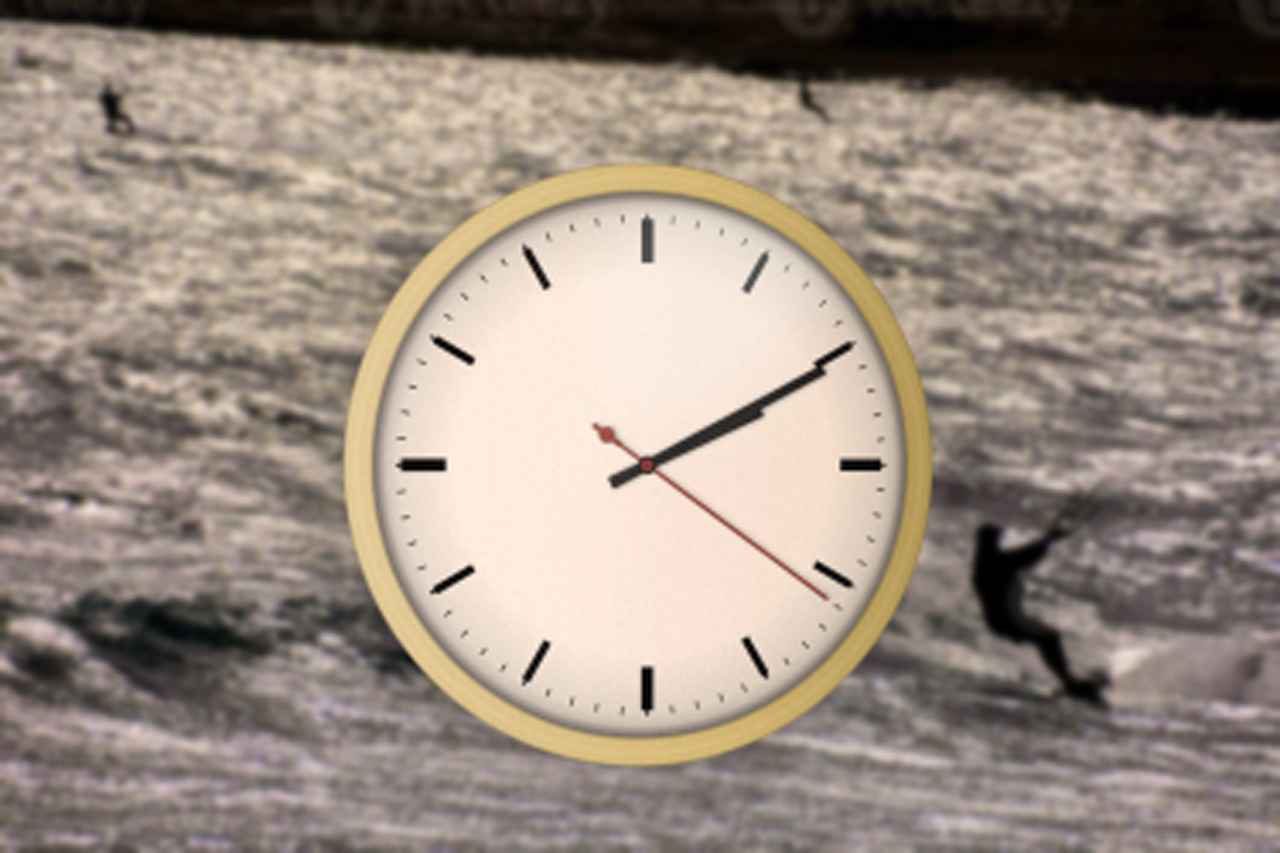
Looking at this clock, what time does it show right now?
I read 2:10:21
